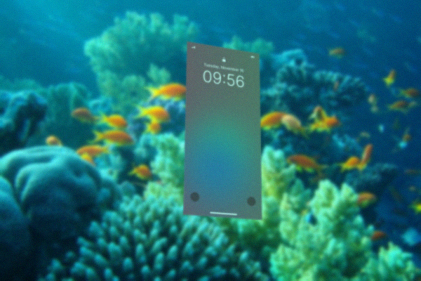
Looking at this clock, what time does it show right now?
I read 9:56
